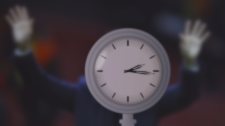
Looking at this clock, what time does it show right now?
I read 2:16
